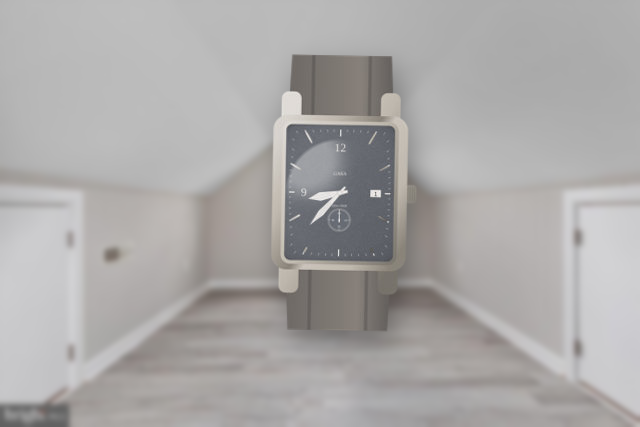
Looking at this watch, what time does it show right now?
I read 8:37
